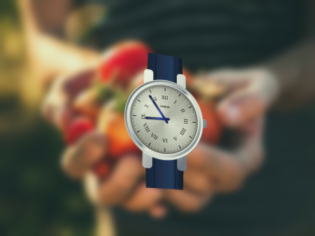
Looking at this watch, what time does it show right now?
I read 8:54
